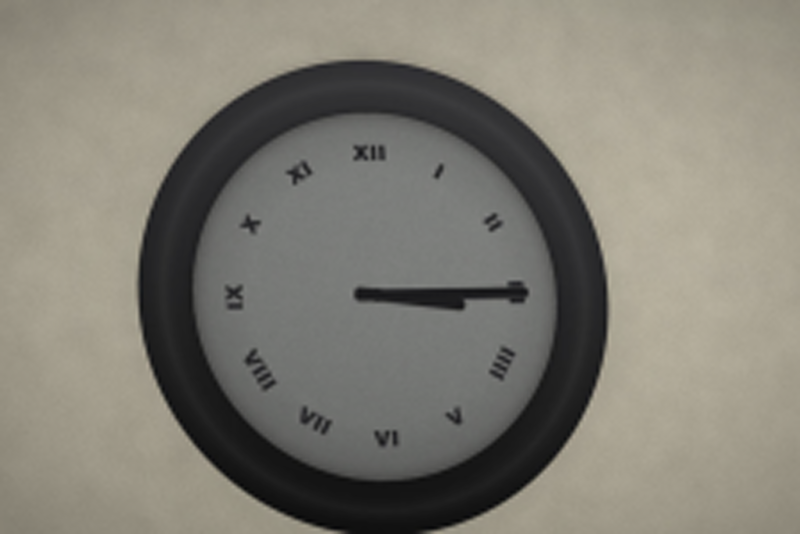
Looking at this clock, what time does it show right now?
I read 3:15
